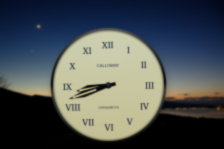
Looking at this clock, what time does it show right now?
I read 8:42
